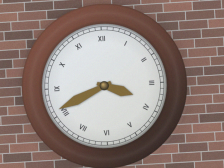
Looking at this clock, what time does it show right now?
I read 3:41
